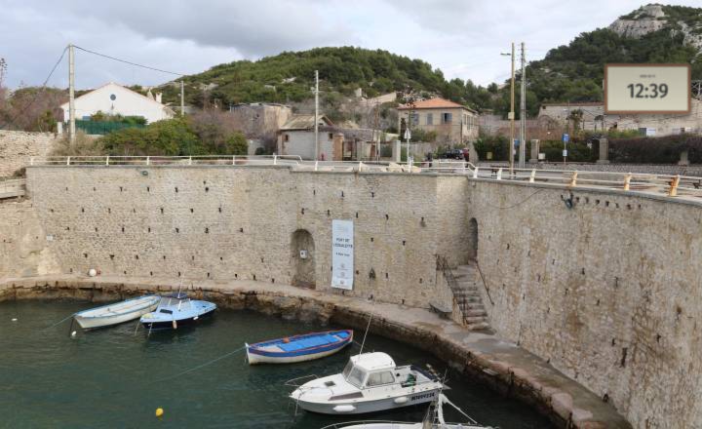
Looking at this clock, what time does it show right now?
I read 12:39
